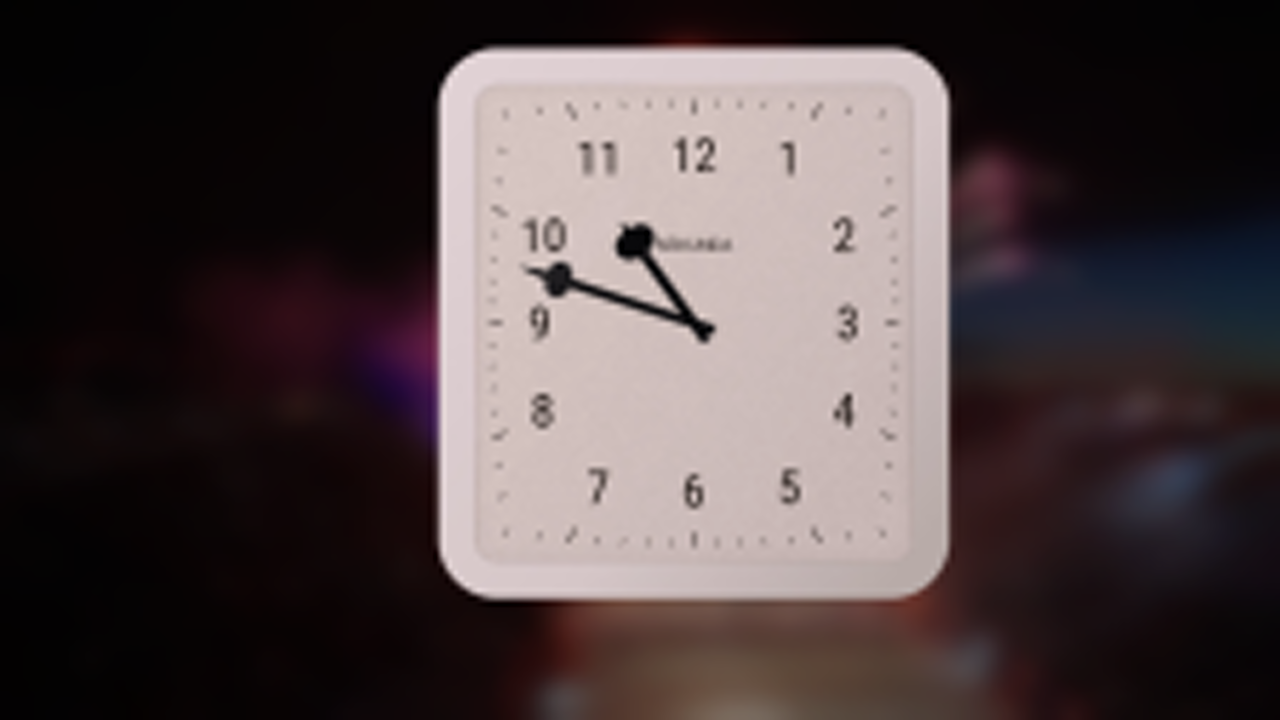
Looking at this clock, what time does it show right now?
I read 10:48
